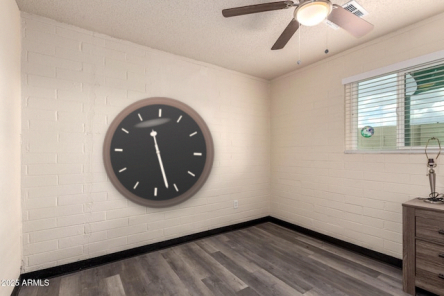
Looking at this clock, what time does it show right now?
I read 11:27
